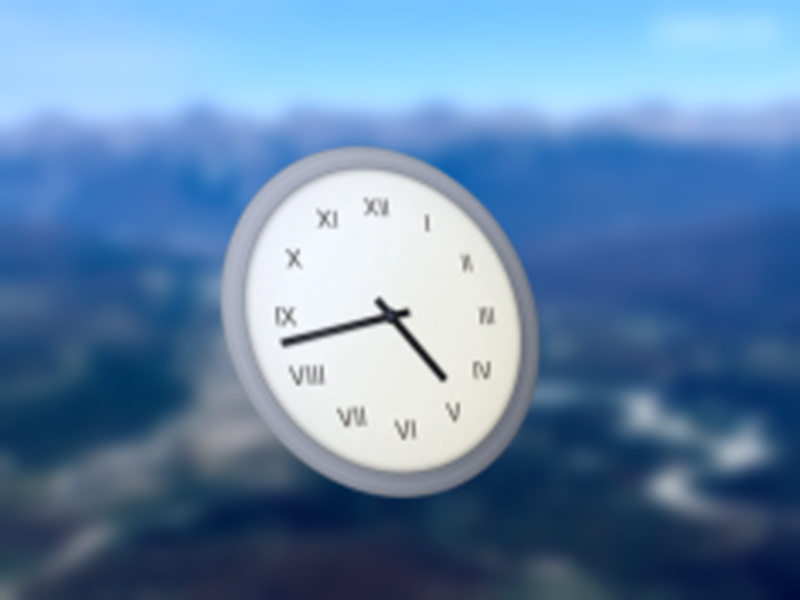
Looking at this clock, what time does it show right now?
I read 4:43
